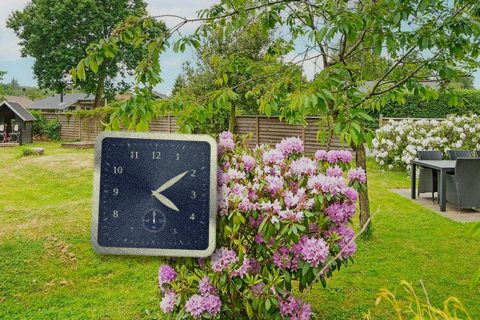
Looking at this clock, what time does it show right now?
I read 4:09
